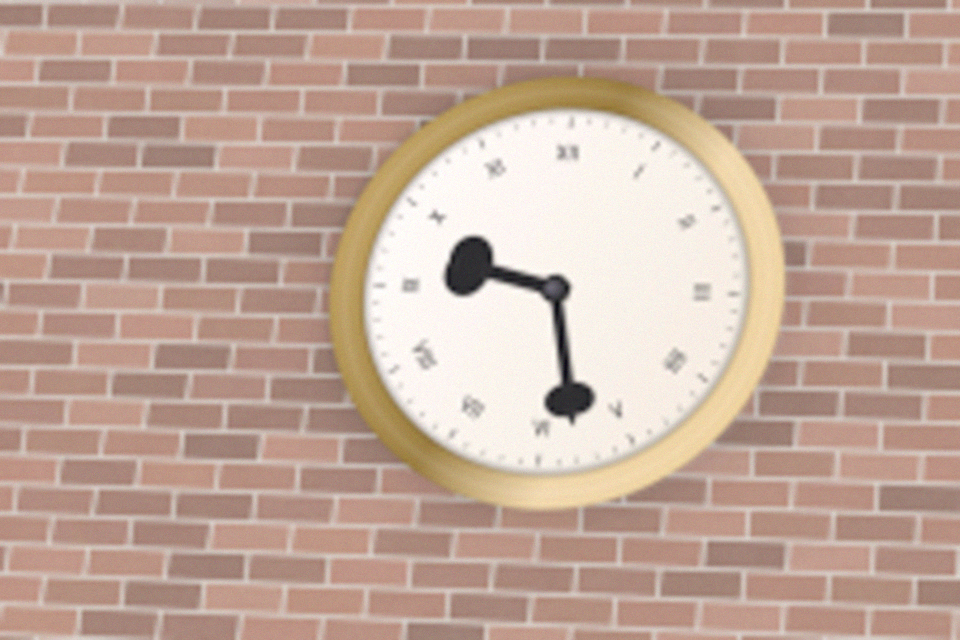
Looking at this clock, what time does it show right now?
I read 9:28
